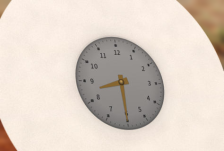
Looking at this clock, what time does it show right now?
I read 8:30
